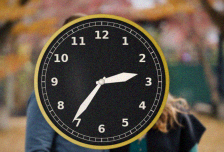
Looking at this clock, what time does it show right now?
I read 2:36
